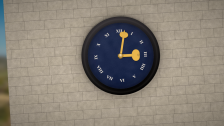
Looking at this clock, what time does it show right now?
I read 3:02
